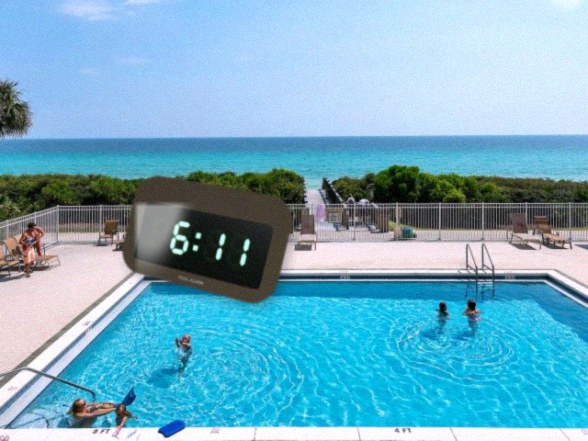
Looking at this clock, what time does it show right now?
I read 6:11
